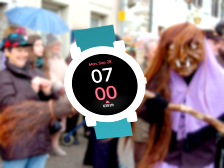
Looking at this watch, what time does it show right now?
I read 7:00
